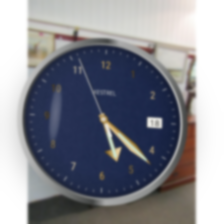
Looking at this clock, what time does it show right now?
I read 5:21:56
